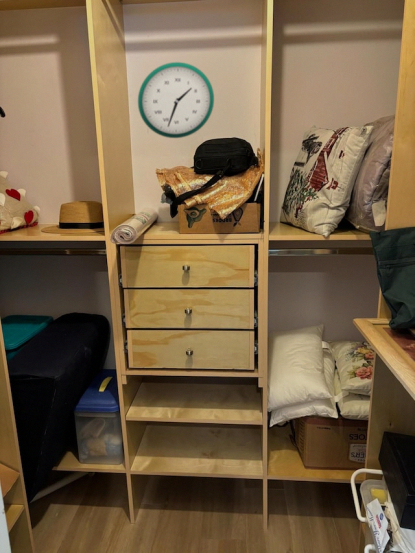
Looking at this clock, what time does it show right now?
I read 1:33
